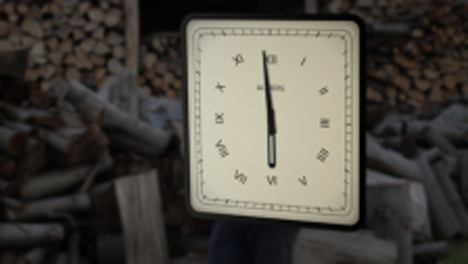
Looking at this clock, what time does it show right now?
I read 5:59
